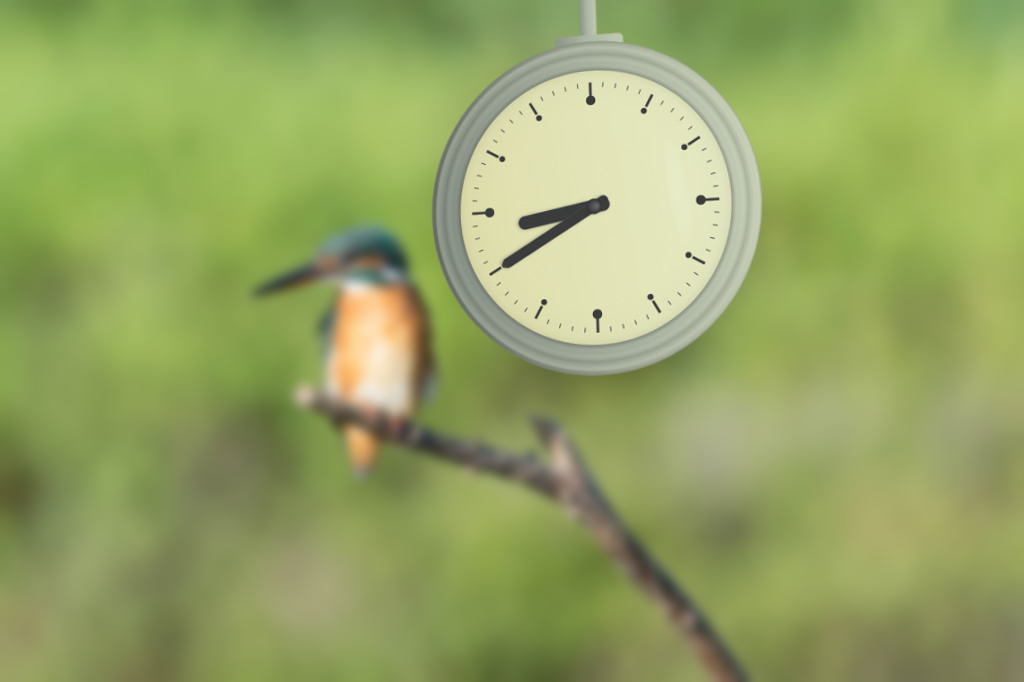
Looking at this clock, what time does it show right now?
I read 8:40
